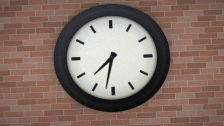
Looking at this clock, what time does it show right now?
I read 7:32
